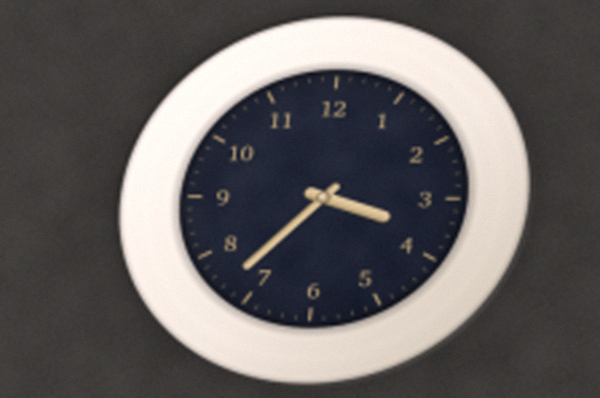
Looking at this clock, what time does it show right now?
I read 3:37
